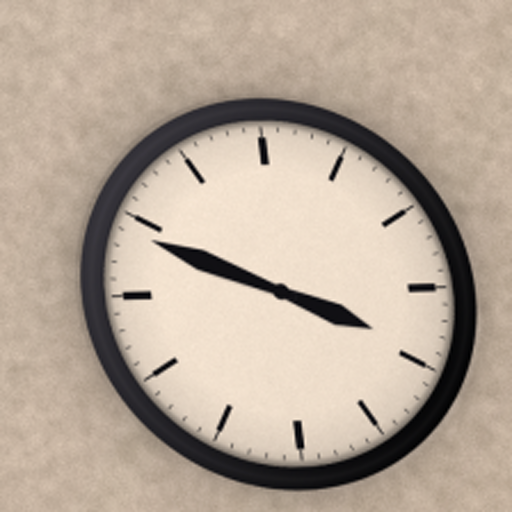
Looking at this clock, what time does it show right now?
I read 3:49
